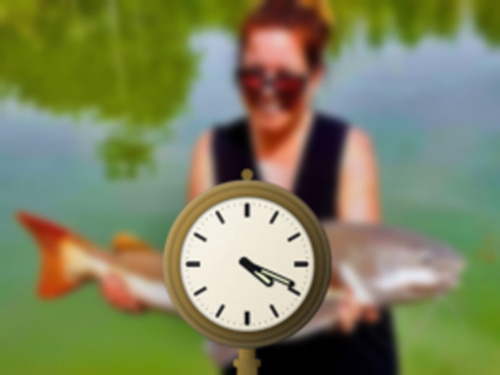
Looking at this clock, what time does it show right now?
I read 4:19
